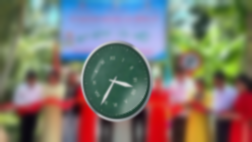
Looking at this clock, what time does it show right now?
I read 3:36
